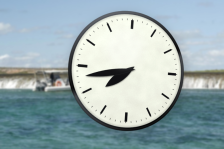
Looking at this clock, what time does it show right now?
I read 7:43
